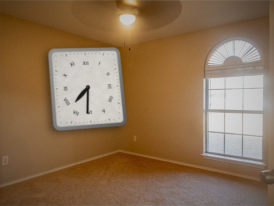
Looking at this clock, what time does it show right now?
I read 7:31
